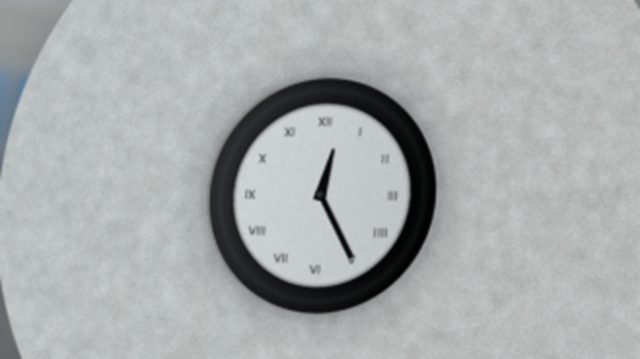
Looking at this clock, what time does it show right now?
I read 12:25
